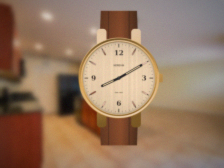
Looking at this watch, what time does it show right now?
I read 8:10
